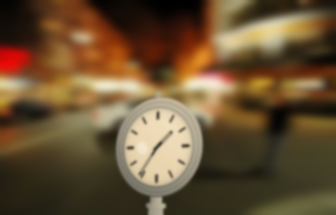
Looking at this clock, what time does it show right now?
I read 1:36
